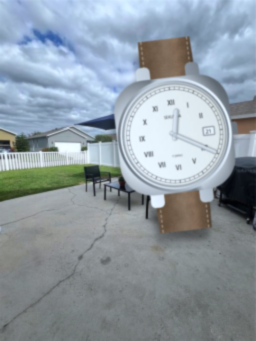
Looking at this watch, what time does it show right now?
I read 12:20
